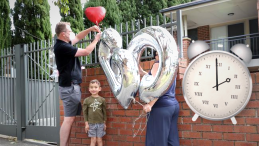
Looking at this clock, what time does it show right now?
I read 1:59
